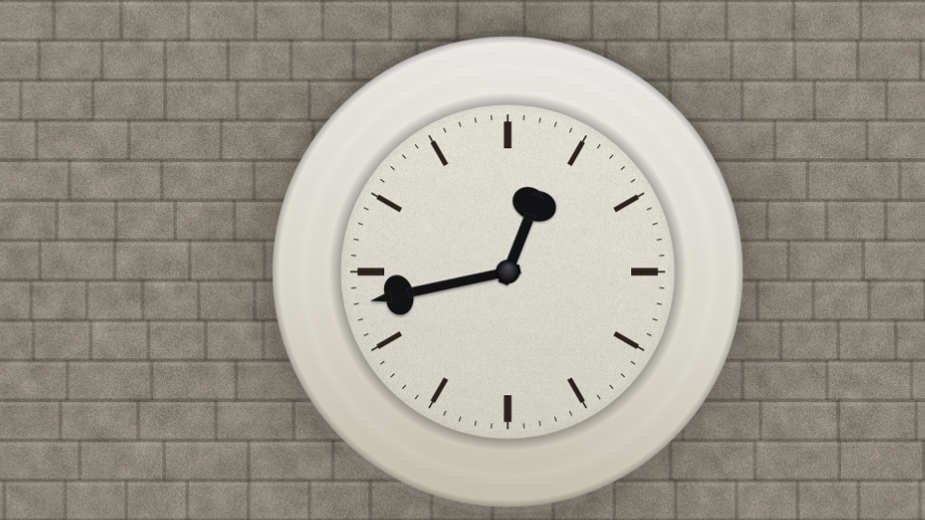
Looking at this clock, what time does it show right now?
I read 12:43
